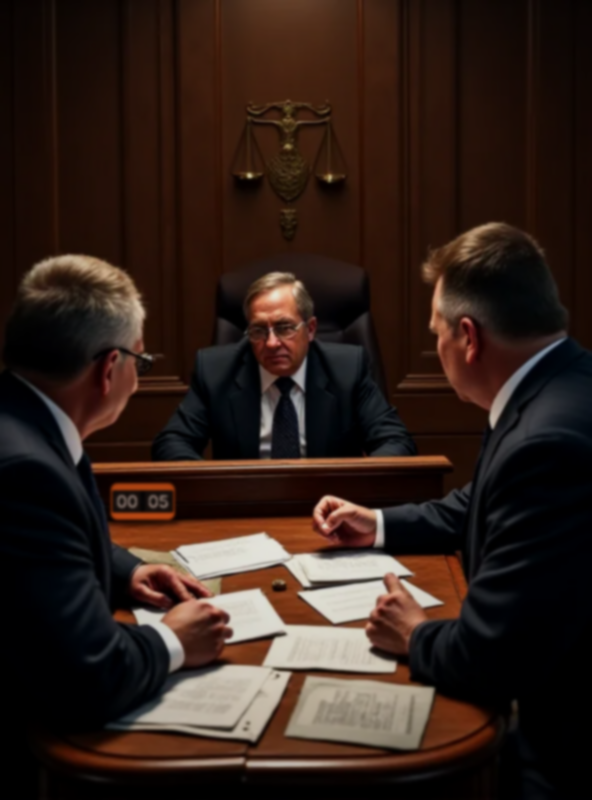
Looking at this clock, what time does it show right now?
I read 0:05
